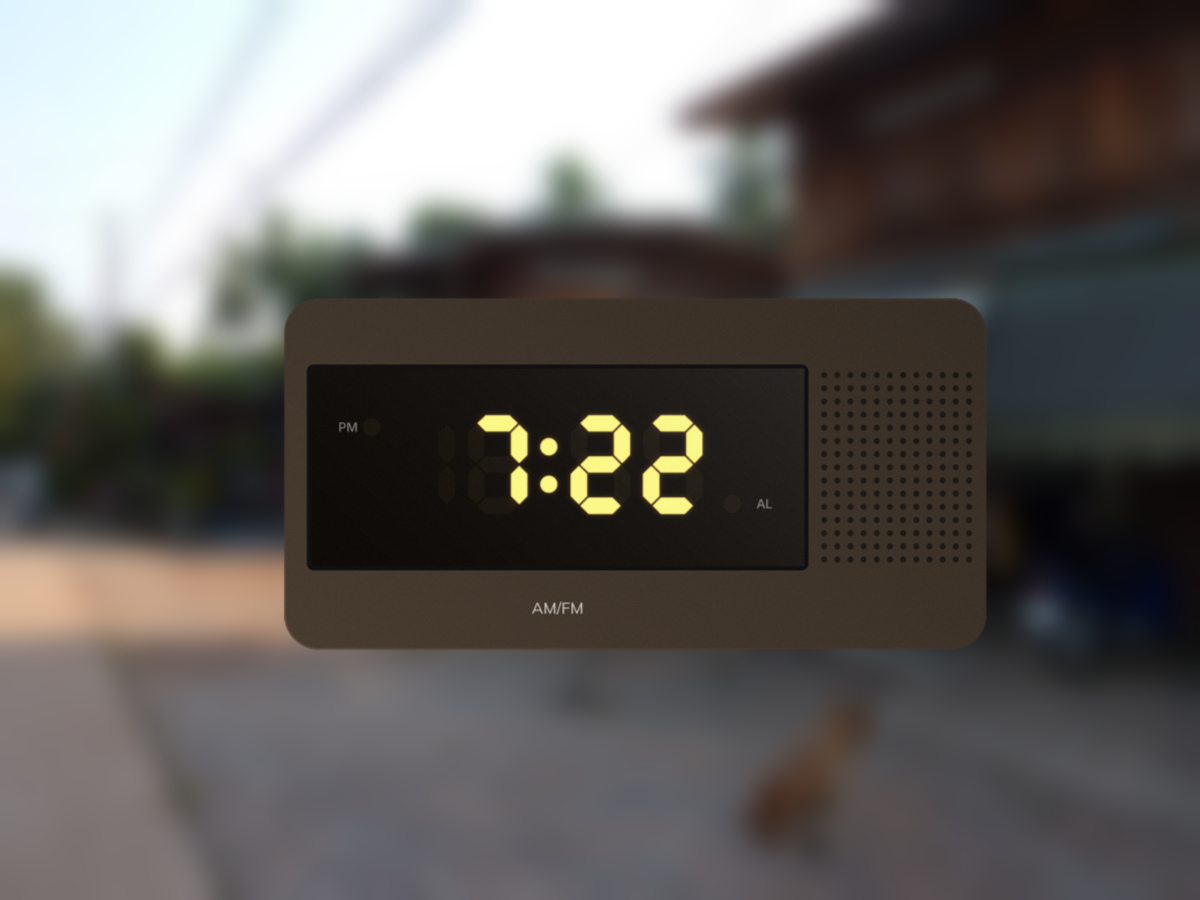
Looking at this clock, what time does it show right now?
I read 7:22
